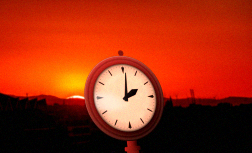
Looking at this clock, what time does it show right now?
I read 2:01
